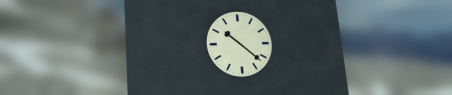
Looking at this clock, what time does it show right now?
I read 10:22
